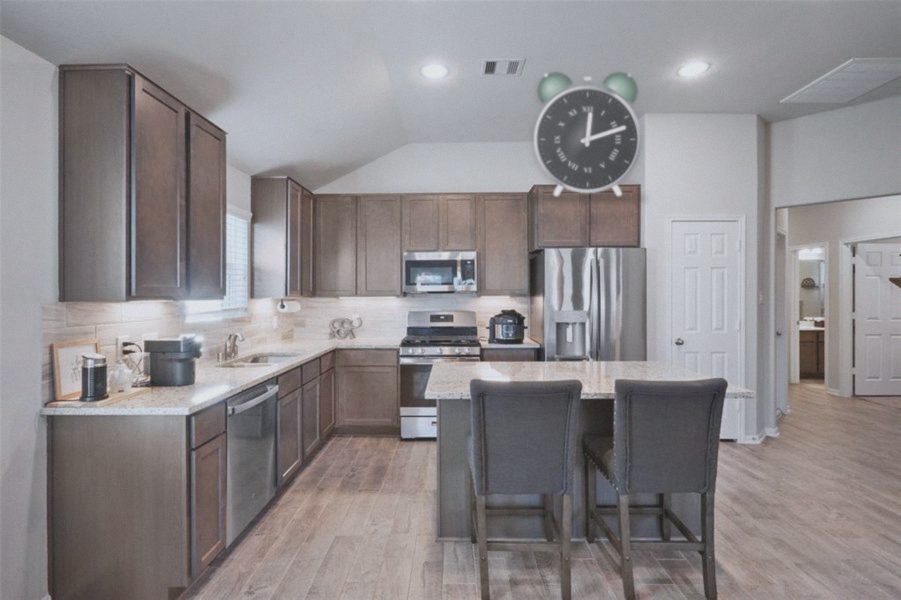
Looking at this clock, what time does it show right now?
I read 12:12
